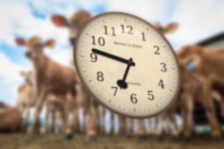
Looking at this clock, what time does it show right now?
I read 6:47
